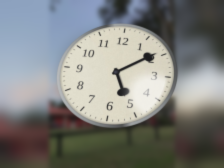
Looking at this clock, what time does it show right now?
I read 5:09
